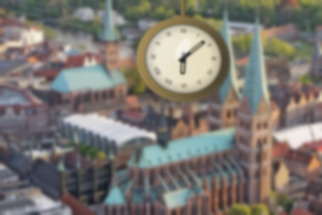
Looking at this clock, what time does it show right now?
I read 6:08
